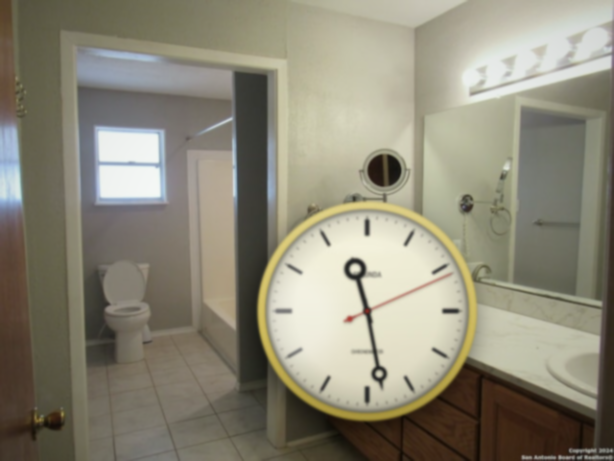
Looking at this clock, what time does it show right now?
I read 11:28:11
